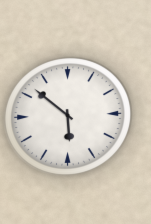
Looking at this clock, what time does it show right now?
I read 5:52
